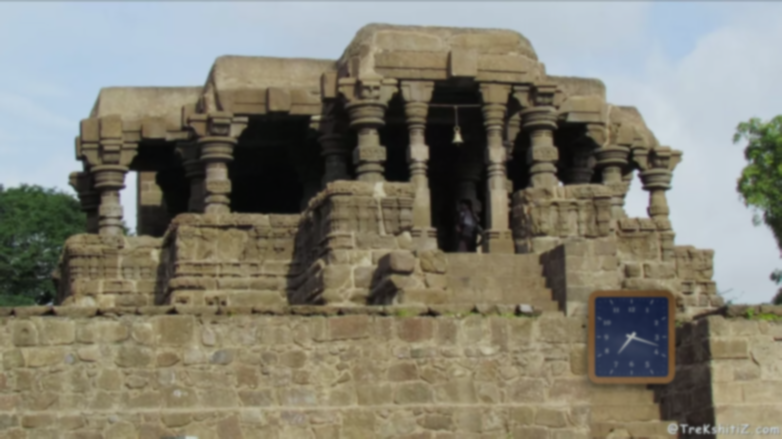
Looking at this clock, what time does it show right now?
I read 7:18
